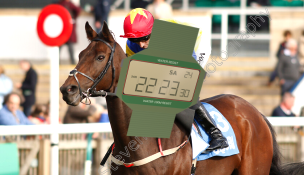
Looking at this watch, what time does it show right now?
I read 22:23:30
